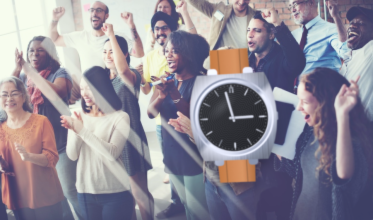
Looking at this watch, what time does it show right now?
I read 2:58
